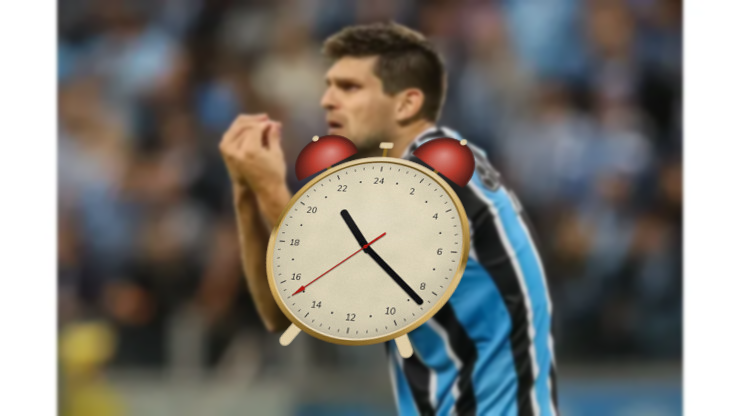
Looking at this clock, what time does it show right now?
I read 21:21:38
